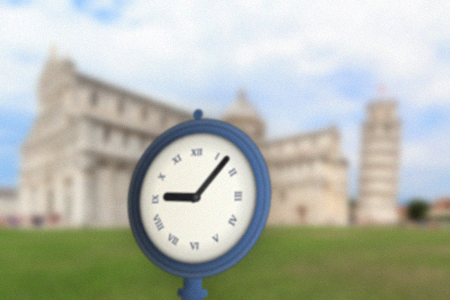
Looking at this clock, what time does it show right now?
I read 9:07
